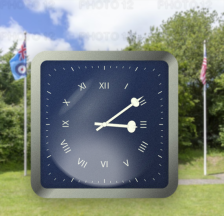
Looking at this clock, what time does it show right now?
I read 3:09
